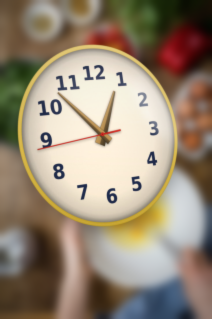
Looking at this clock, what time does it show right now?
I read 12:52:44
